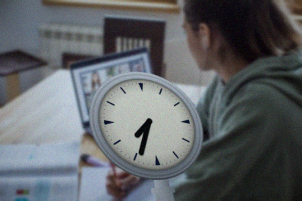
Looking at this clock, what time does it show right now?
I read 7:34
